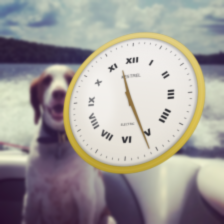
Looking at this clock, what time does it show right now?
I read 11:26
